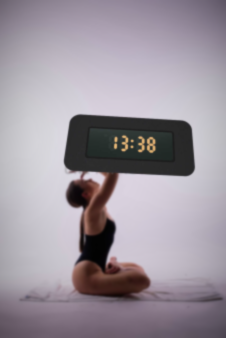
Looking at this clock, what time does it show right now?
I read 13:38
